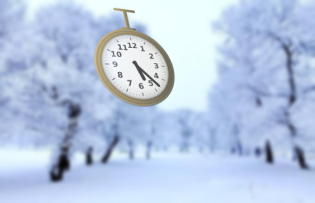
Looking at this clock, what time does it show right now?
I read 5:23
